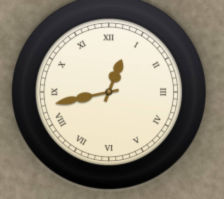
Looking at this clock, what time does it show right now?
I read 12:43
